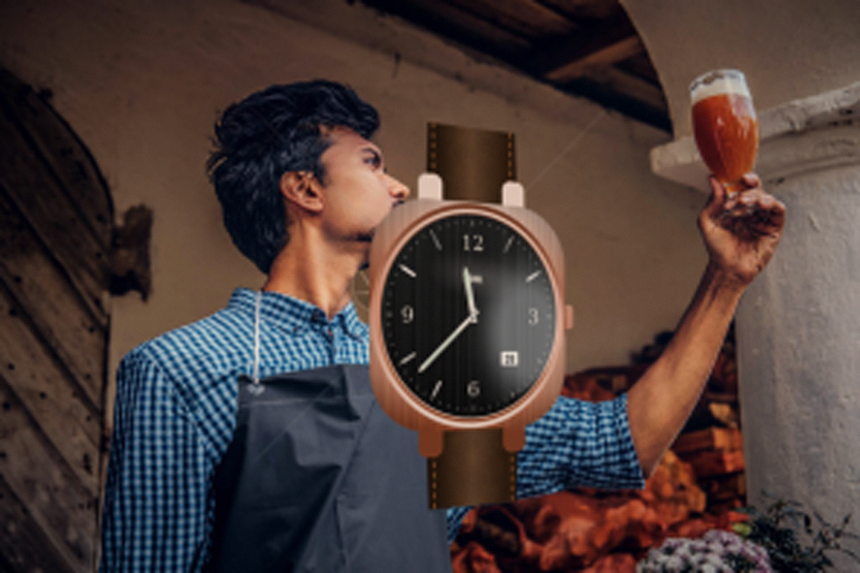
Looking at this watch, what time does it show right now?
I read 11:38
